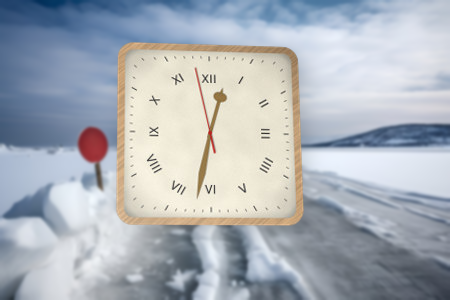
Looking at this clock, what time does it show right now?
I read 12:31:58
